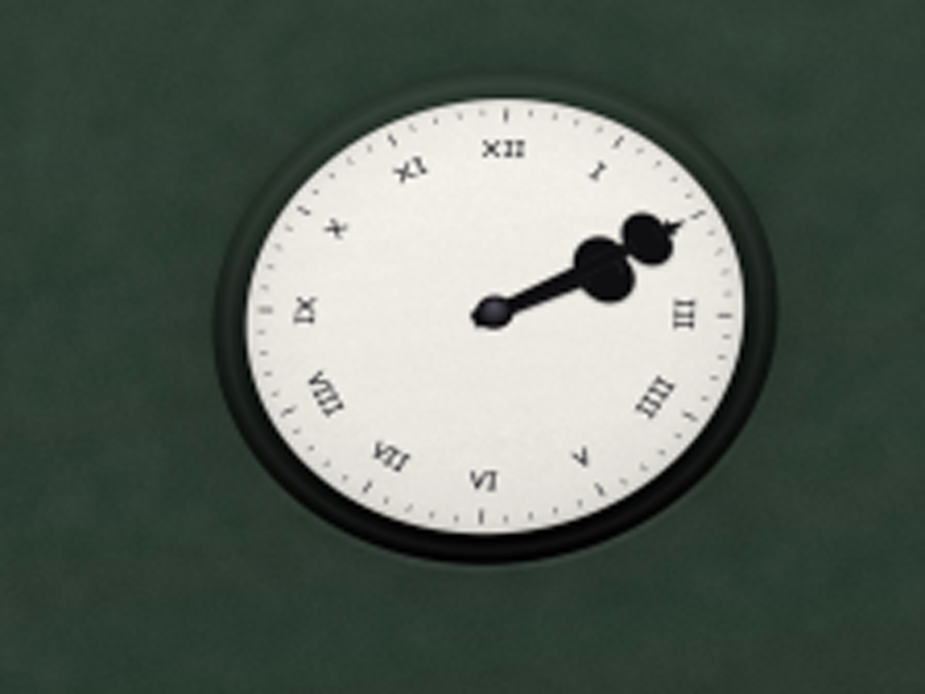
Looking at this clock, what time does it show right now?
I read 2:10
